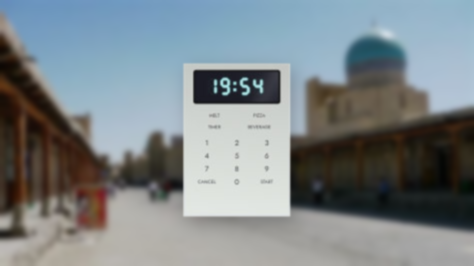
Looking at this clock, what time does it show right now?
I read 19:54
